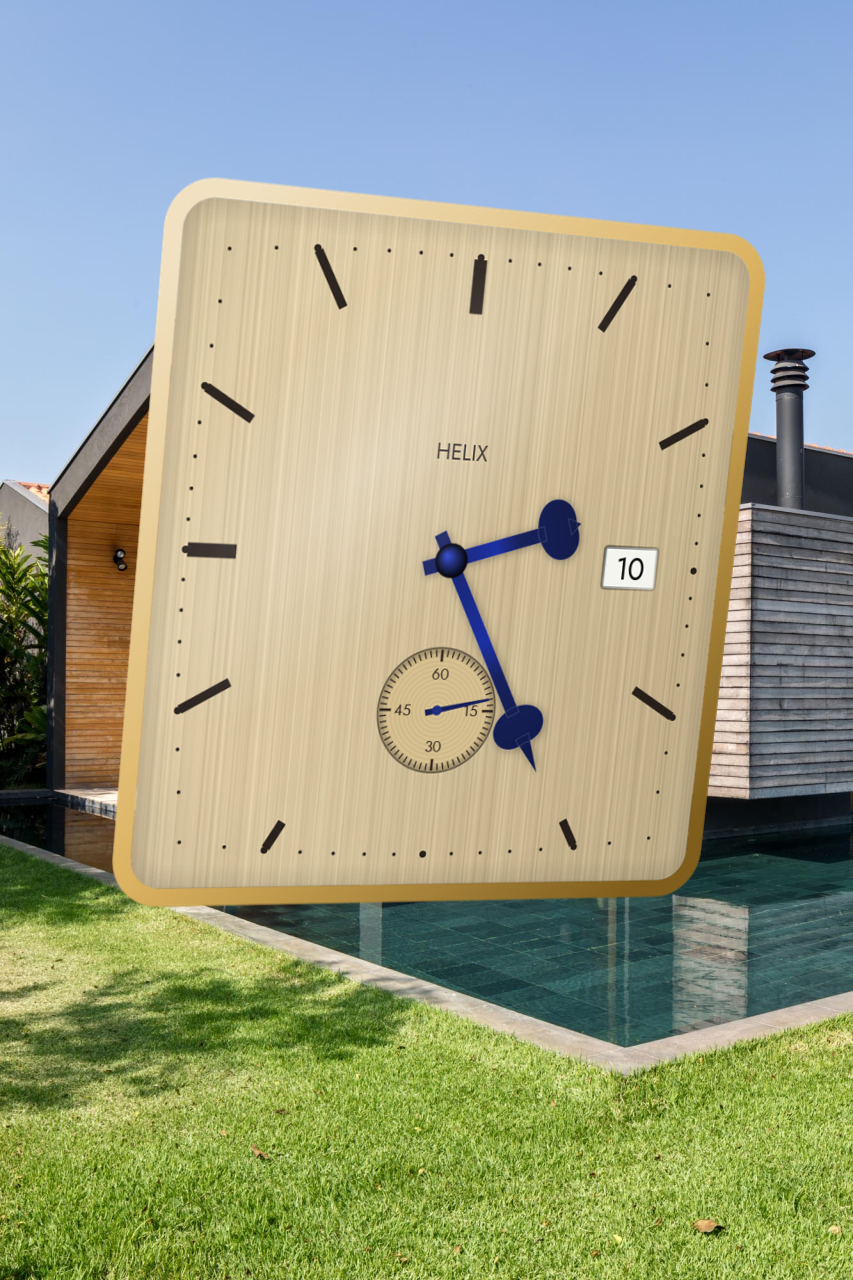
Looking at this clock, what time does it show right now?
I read 2:25:13
